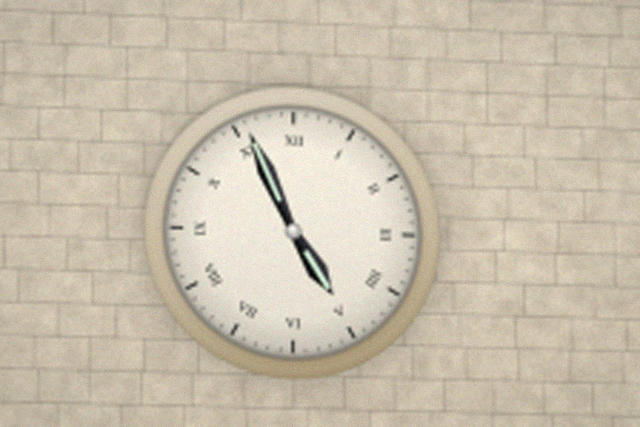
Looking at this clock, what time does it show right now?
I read 4:56
